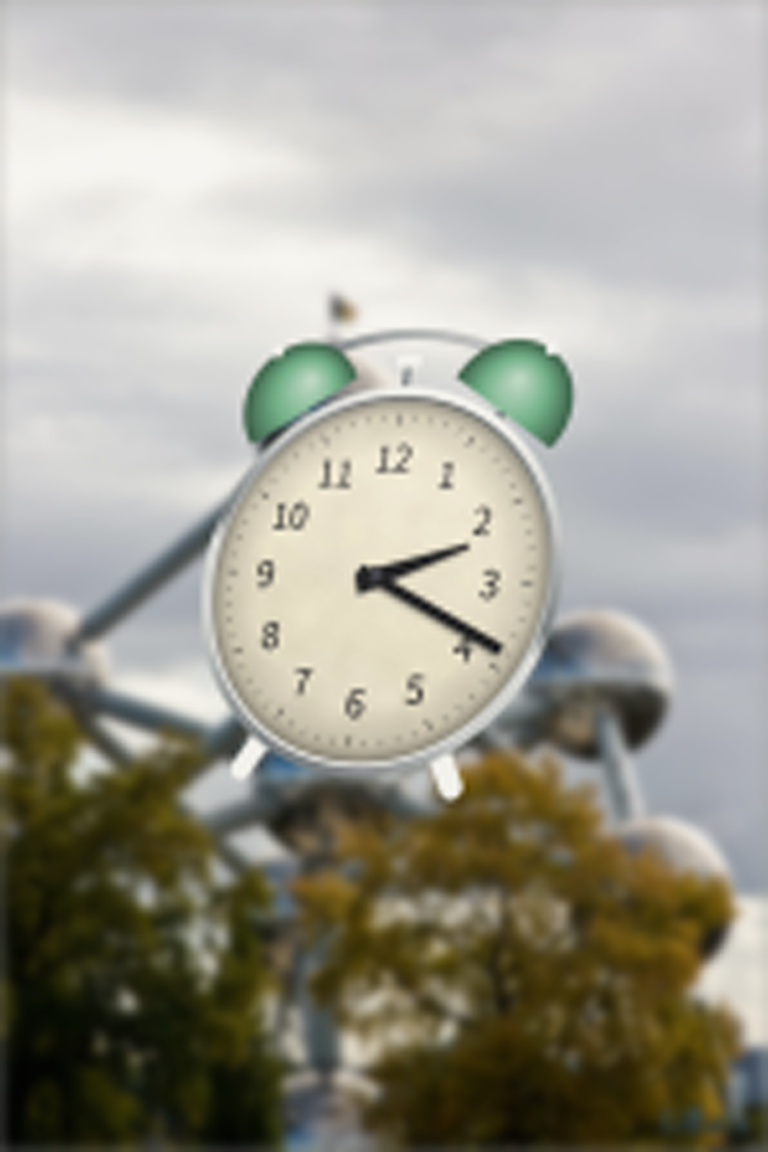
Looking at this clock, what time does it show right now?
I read 2:19
